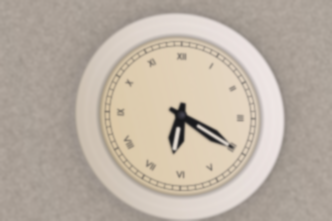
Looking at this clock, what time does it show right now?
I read 6:20
